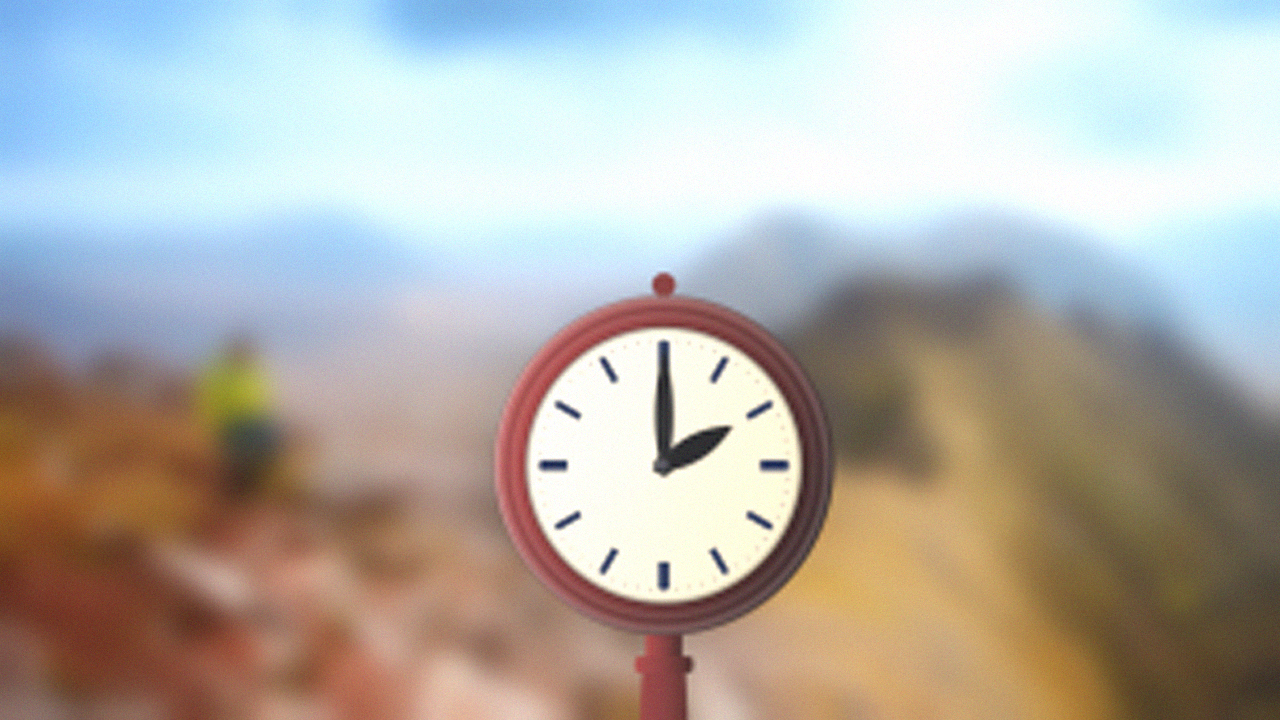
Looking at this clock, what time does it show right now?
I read 2:00
